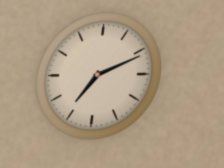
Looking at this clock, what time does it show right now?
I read 7:11
